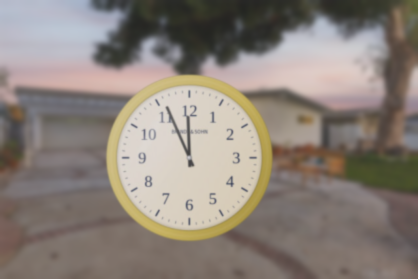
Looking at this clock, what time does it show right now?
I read 11:56
